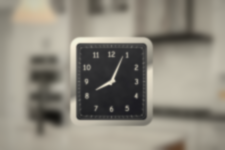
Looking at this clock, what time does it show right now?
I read 8:04
